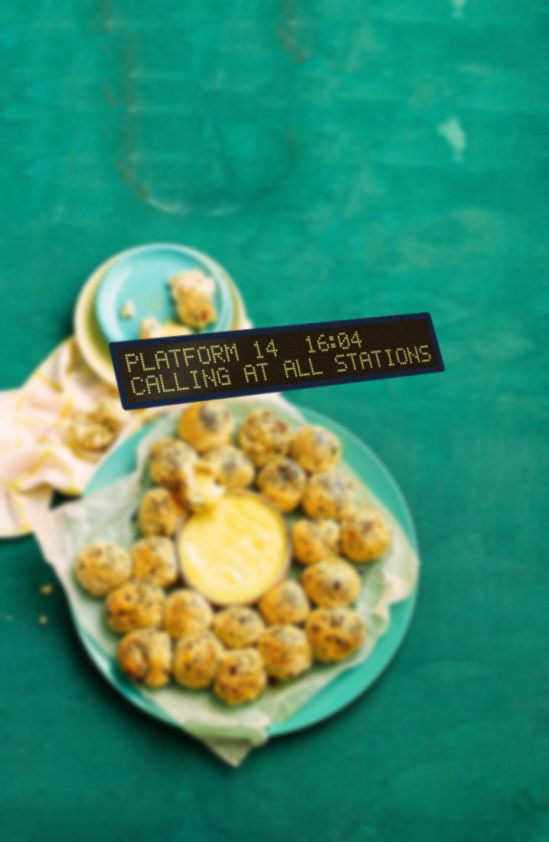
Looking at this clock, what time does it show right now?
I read 16:04
